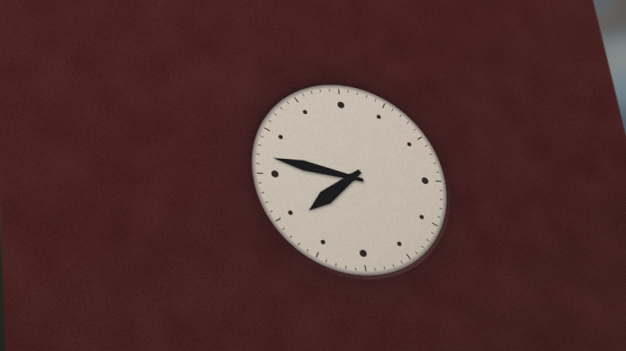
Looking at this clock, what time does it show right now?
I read 7:47
